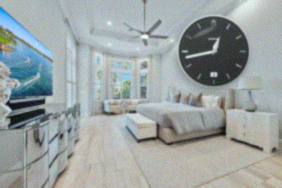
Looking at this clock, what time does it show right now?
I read 12:43
